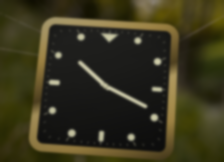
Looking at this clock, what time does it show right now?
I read 10:19
